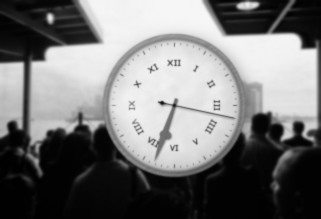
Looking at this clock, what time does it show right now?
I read 6:33:17
